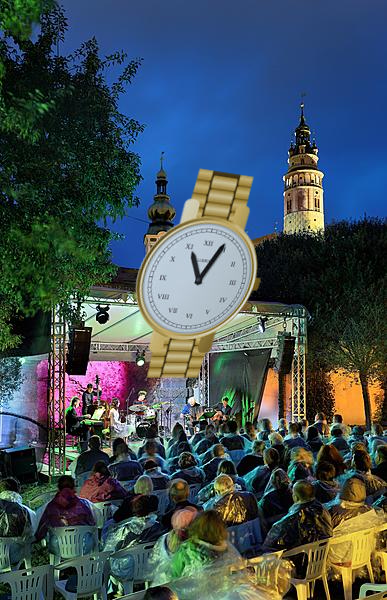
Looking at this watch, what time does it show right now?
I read 11:04
